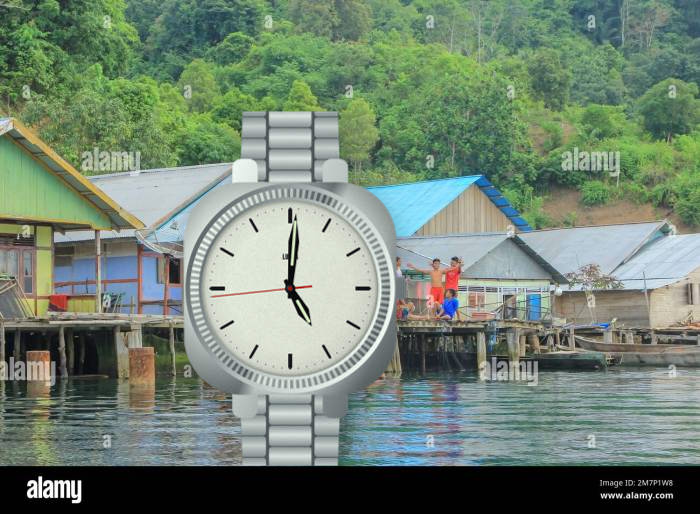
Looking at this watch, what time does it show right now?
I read 5:00:44
